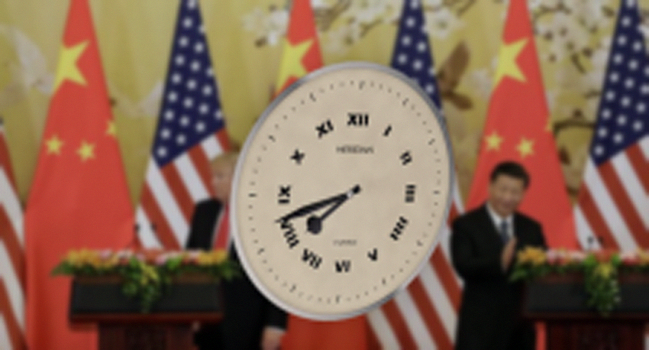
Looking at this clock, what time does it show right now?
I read 7:42
